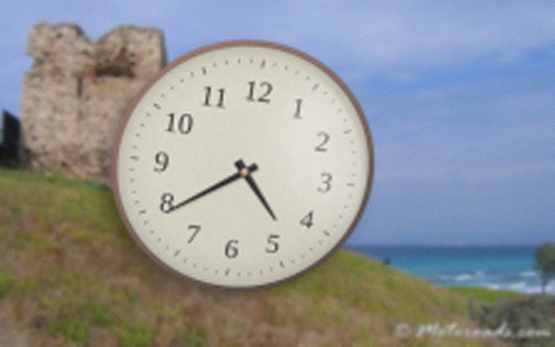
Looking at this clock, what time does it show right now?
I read 4:39
